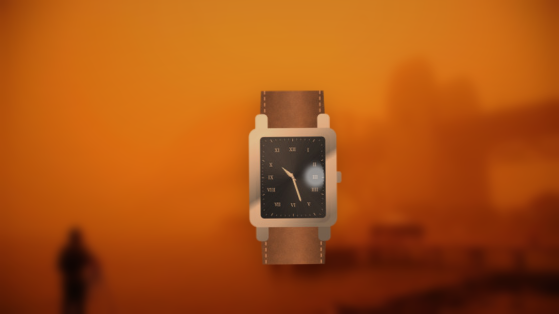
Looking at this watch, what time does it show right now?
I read 10:27
